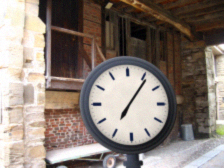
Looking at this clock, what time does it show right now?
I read 7:06
